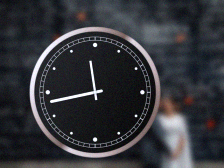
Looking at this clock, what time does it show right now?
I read 11:43
